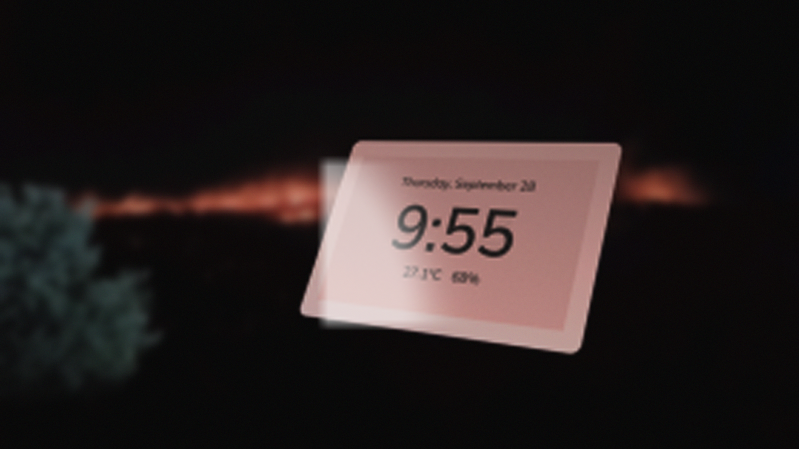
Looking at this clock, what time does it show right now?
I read 9:55
